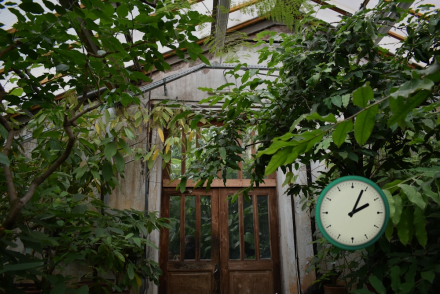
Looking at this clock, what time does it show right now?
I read 2:04
